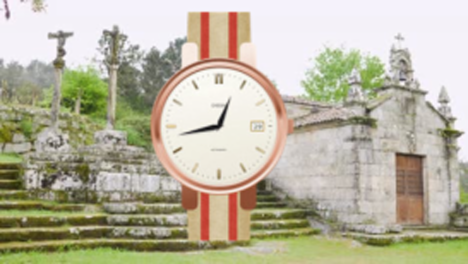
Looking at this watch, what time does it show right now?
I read 12:43
